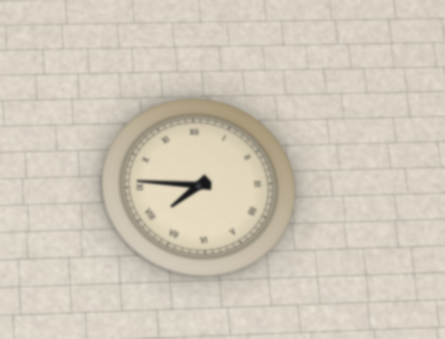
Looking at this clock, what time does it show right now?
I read 7:46
